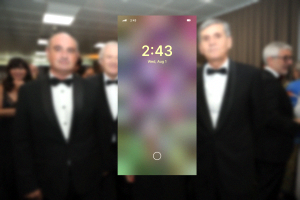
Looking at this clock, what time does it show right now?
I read 2:43
